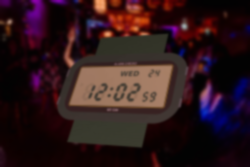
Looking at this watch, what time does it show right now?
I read 12:02
